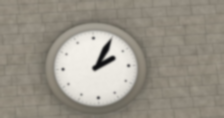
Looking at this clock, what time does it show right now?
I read 2:05
